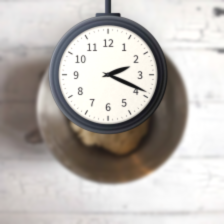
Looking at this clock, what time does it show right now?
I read 2:19
